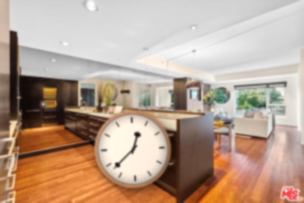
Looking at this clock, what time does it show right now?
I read 12:38
